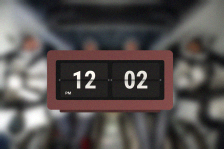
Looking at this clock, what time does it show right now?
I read 12:02
